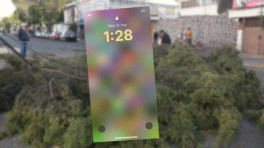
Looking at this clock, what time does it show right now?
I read 1:28
